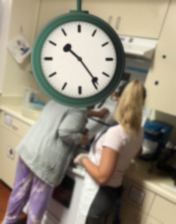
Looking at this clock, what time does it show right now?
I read 10:24
